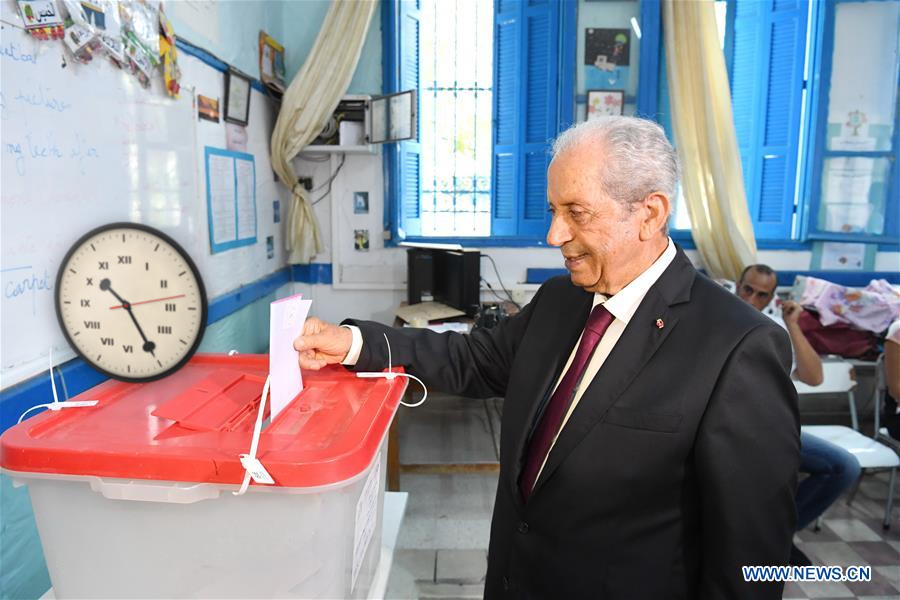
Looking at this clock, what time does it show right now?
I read 10:25:13
